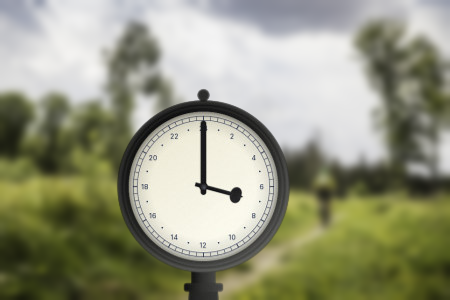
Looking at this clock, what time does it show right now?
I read 7:00
